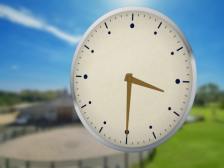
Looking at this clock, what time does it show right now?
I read 3:30
